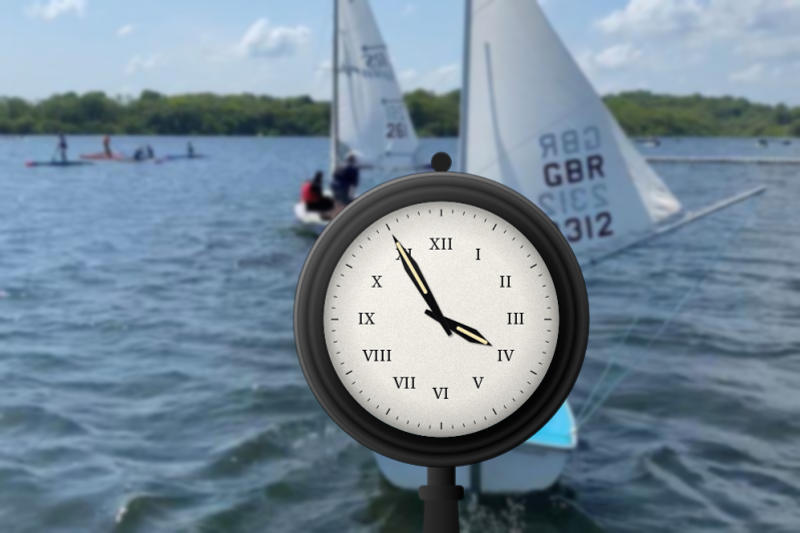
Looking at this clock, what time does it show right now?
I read 3:55
